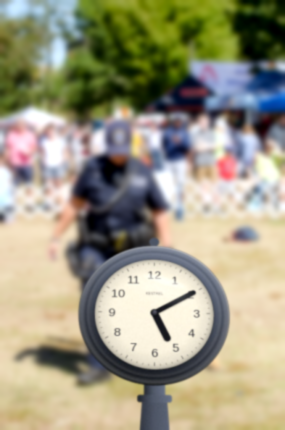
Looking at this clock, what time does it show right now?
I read 5:10
